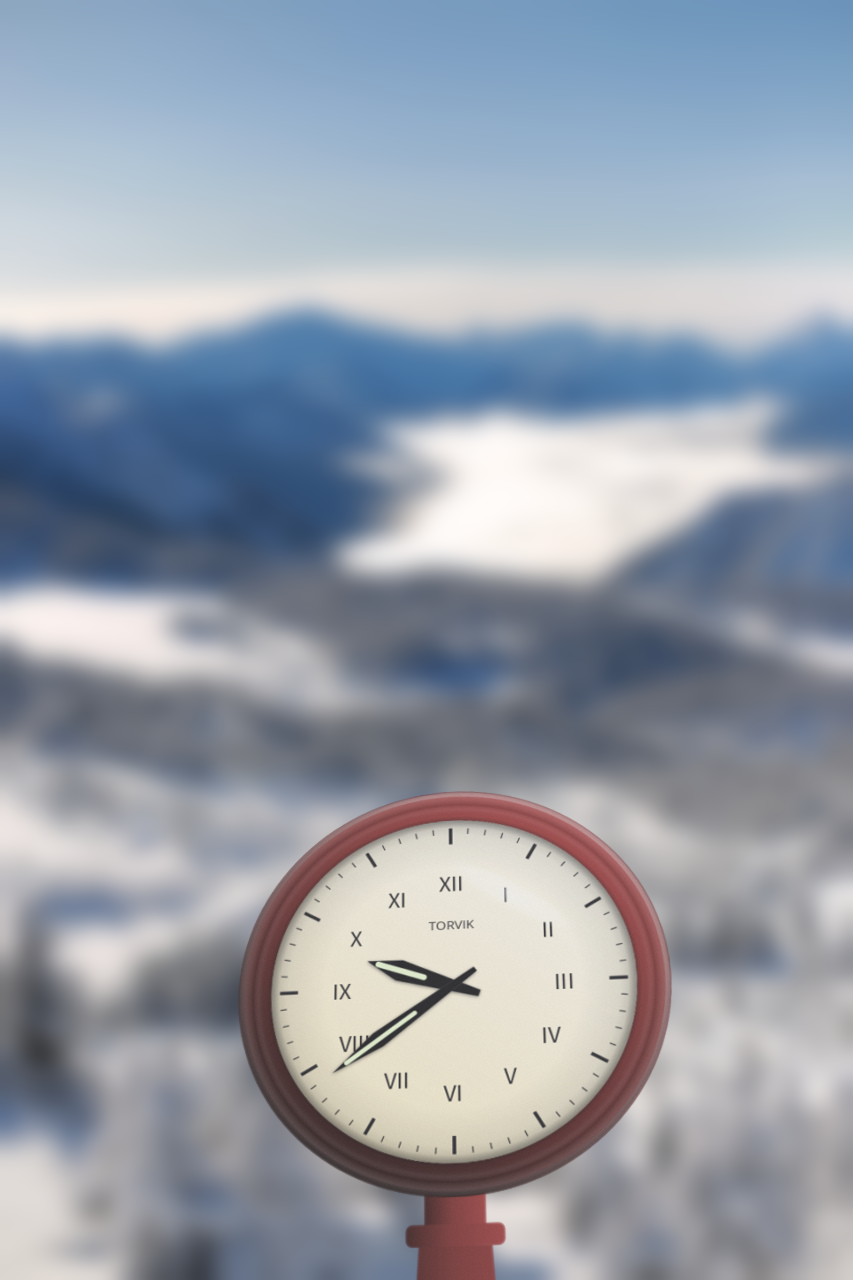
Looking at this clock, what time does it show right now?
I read 9:39
